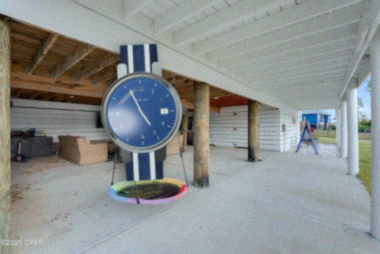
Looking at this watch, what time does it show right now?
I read 4:56
